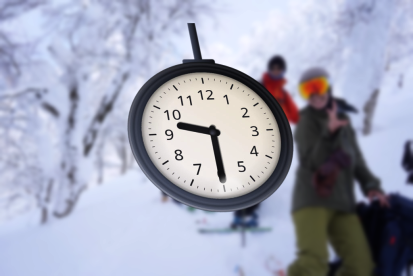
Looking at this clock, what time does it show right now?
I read 9:30
